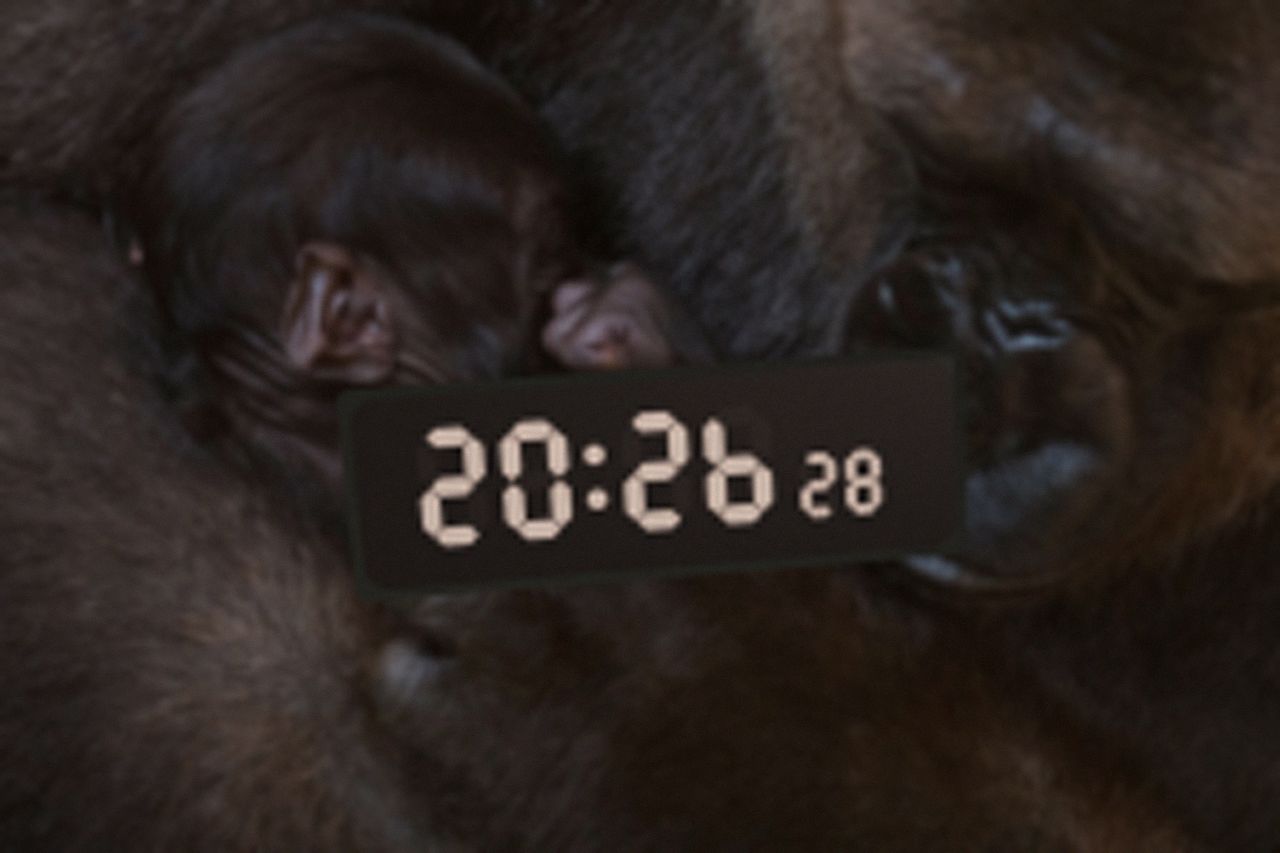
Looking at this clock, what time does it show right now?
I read 20:26:28
